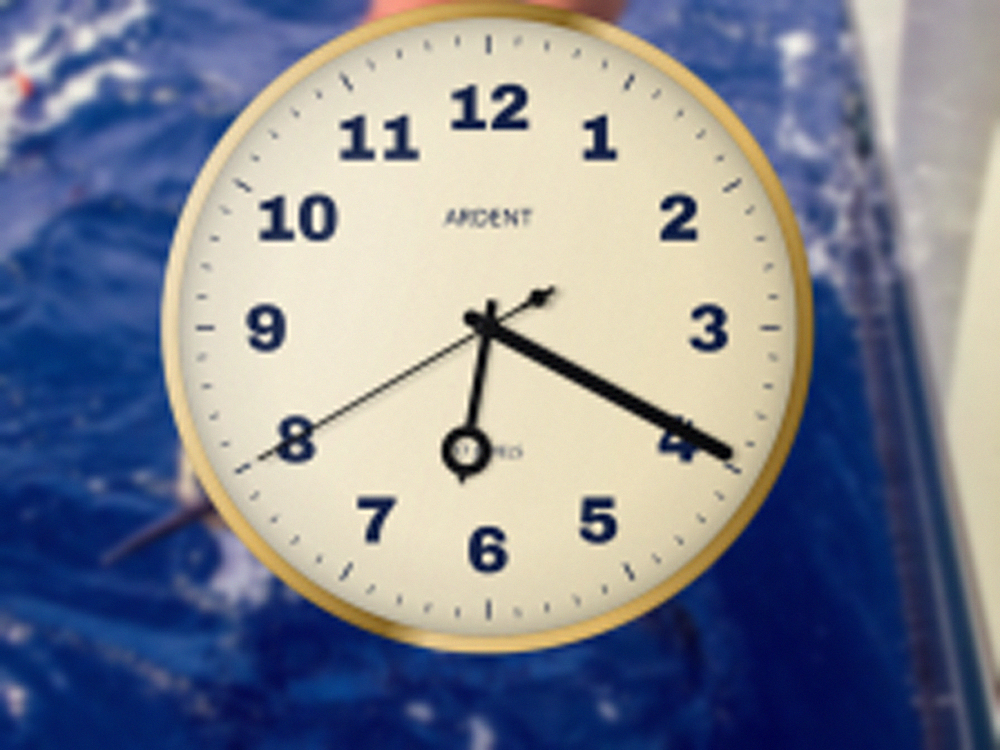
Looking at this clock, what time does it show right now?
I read 6:19:40
